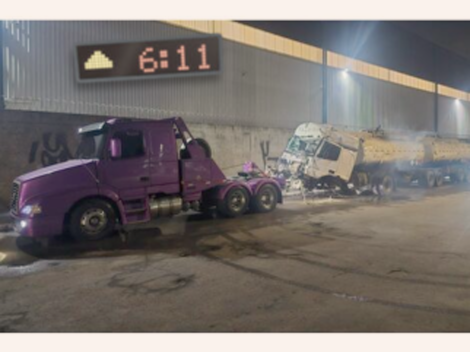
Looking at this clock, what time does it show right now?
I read 6:11
